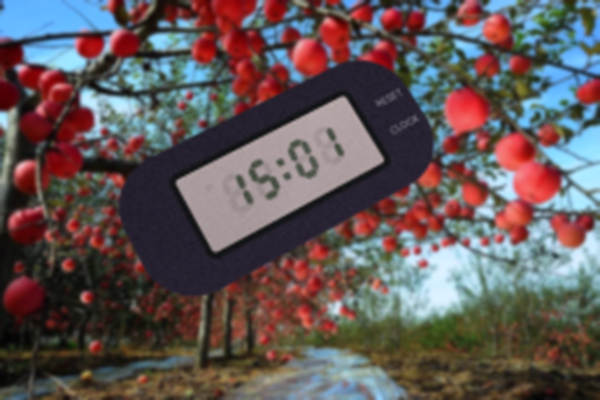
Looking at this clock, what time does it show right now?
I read 15:01
